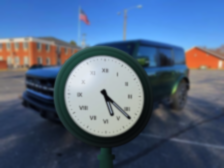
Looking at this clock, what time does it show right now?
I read 5:22
